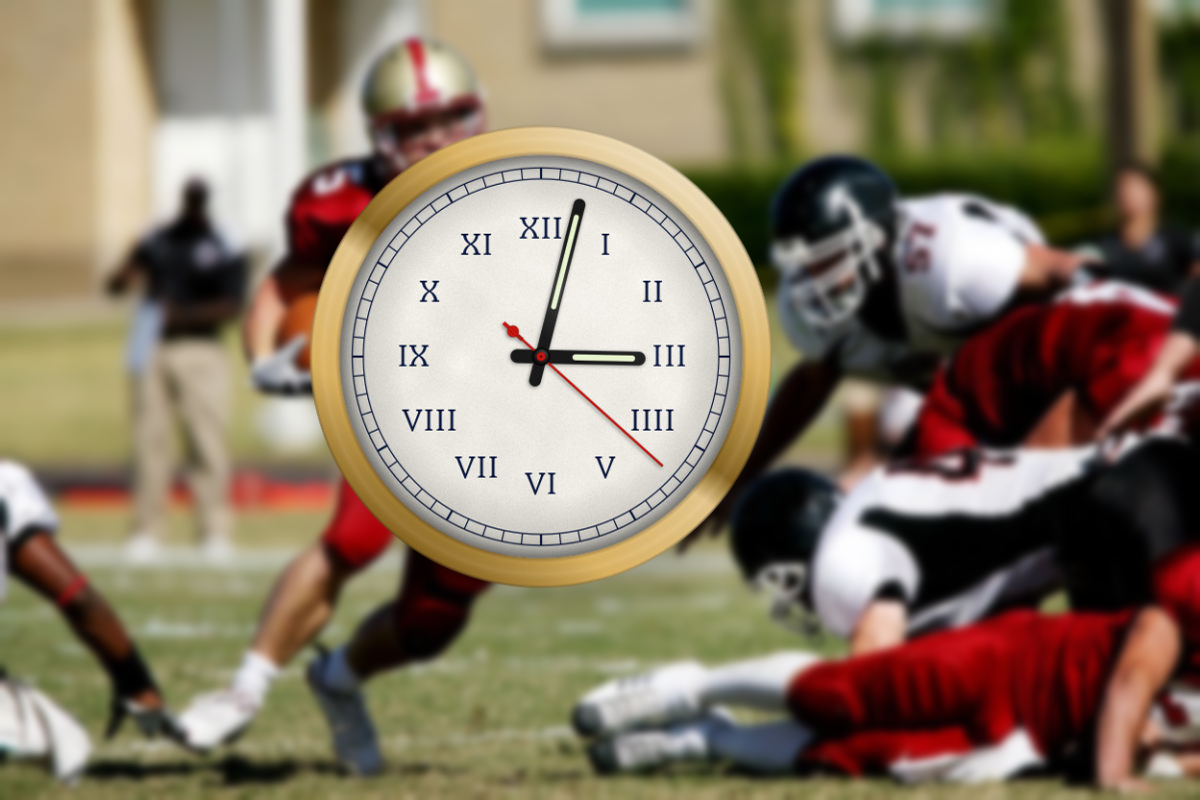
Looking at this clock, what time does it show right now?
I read 3:02:22
